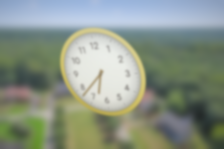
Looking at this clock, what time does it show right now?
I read 6:38
